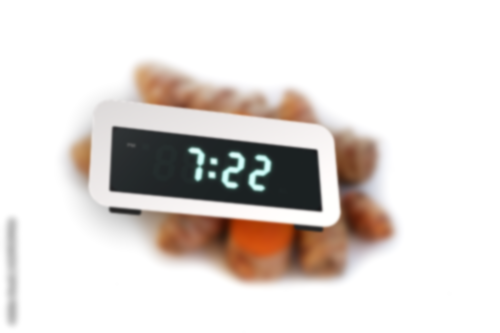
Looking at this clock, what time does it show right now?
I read 7:22
